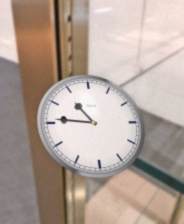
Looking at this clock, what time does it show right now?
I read 10:46
